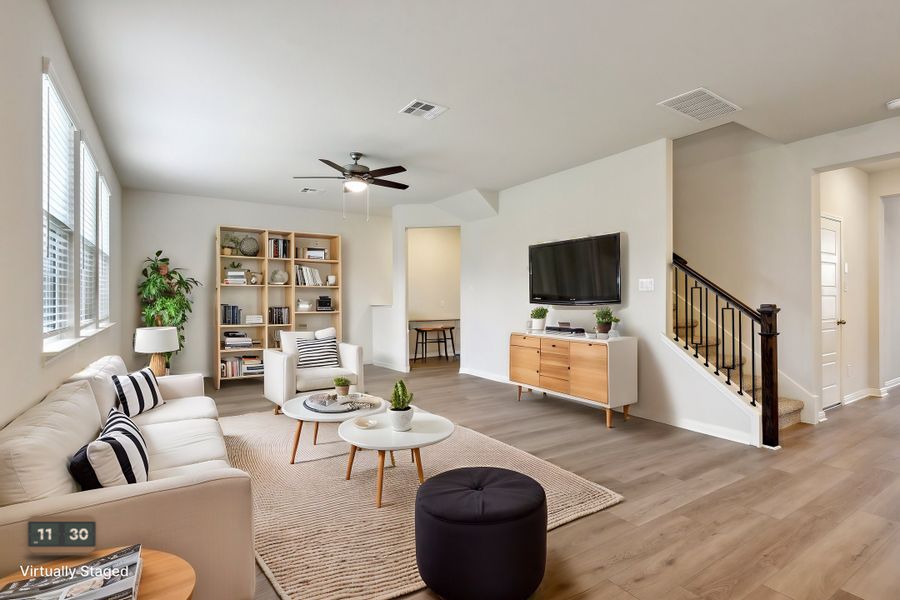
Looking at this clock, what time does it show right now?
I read 11:30
